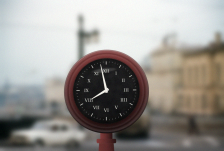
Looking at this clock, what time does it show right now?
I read 7:58
